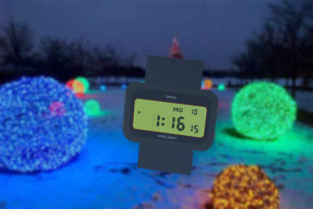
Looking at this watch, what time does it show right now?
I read 1:16:15
